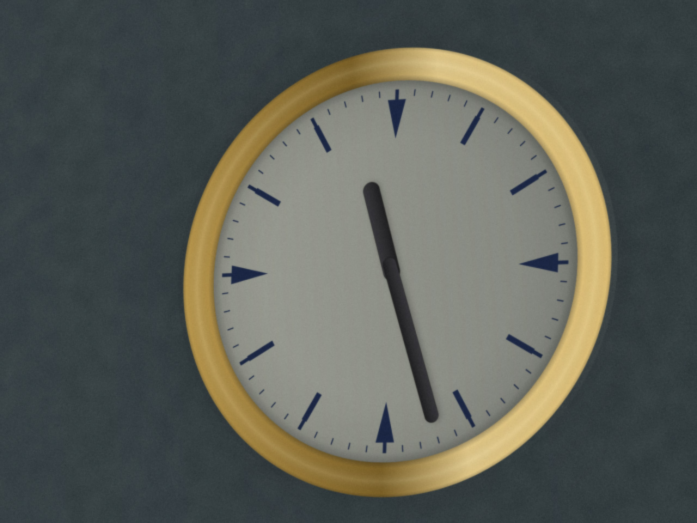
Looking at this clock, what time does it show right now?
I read 11:27
